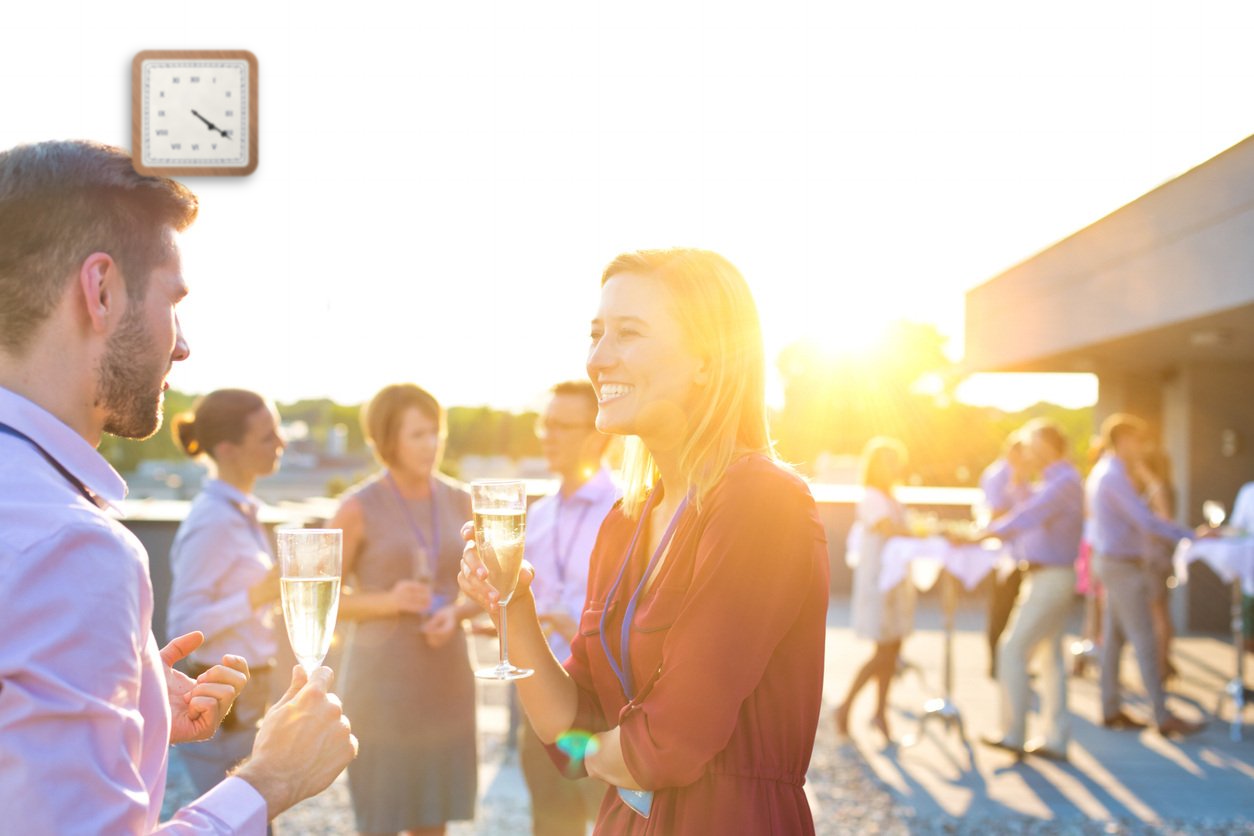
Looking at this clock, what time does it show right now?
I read 4:21
